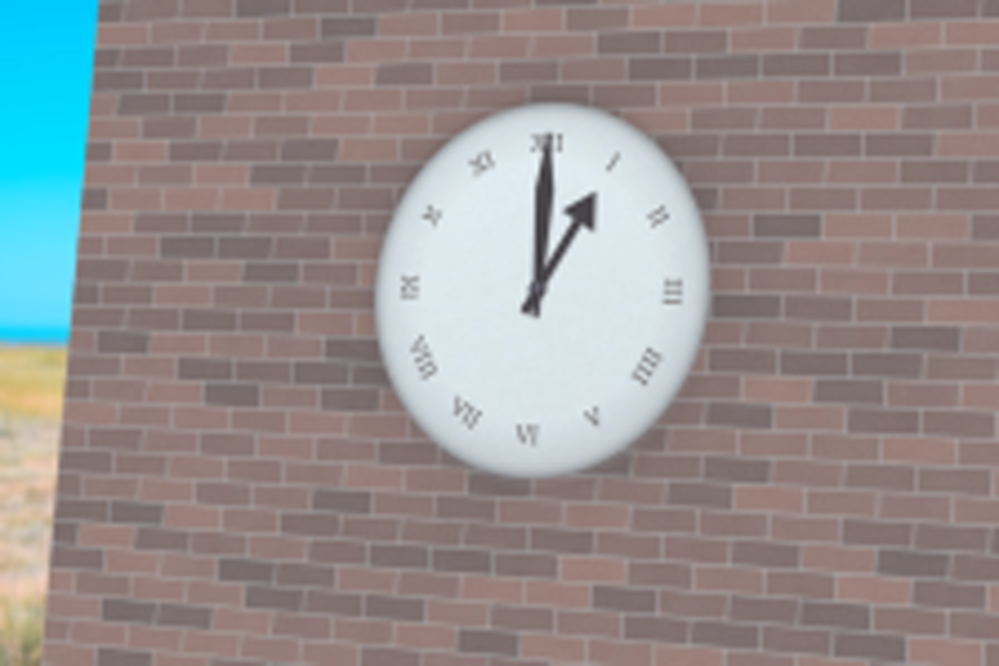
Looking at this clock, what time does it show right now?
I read 1:00
